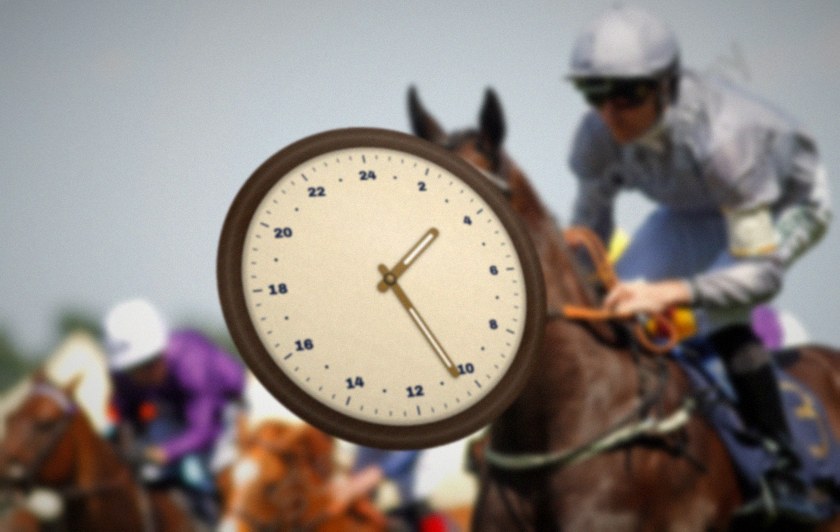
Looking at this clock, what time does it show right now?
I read 3:26
